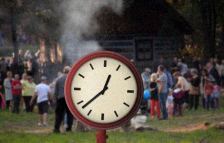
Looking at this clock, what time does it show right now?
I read 12:38
